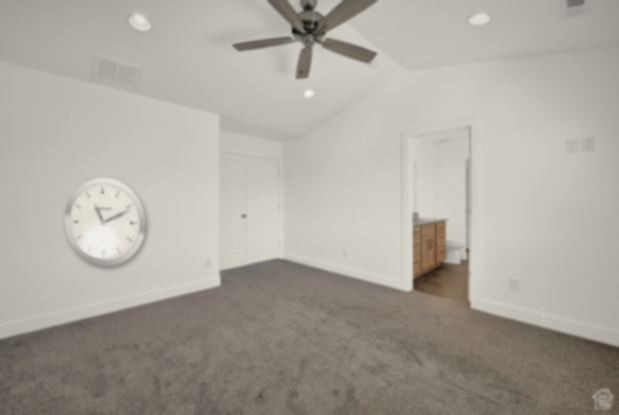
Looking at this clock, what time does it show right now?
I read 11:11
